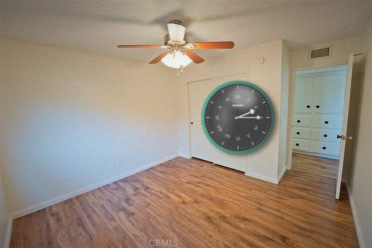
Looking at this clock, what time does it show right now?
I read 2:15
